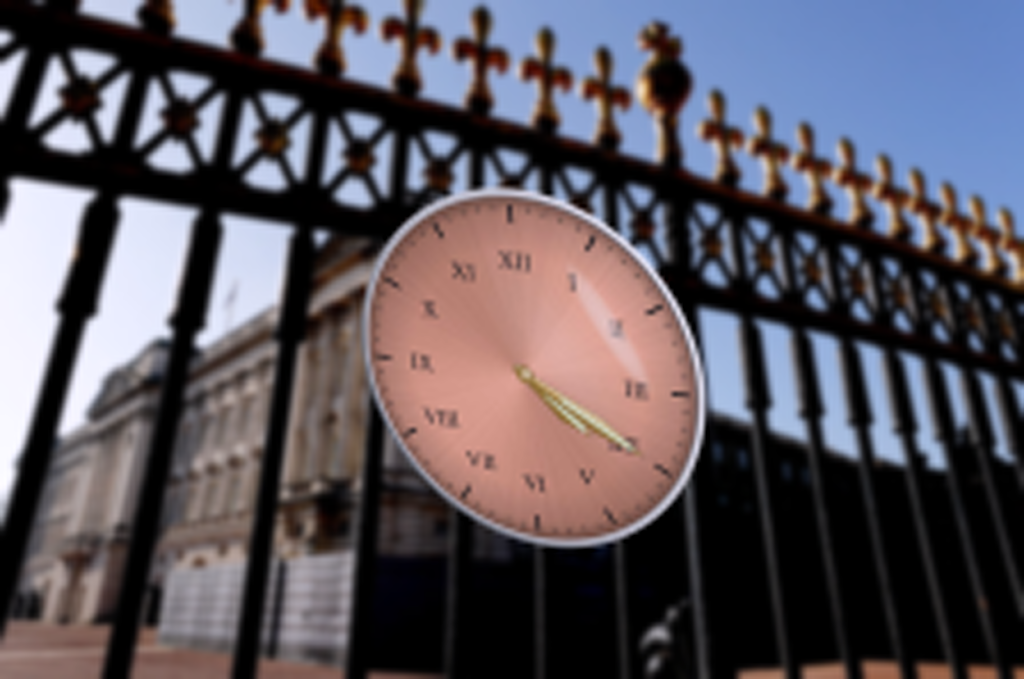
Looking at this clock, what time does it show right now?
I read 4:20
